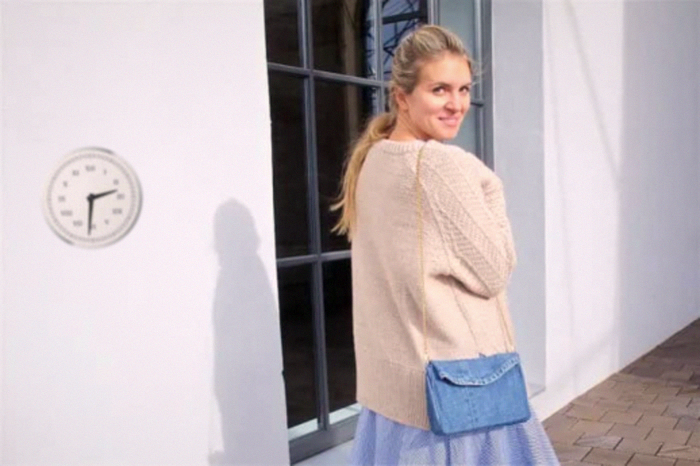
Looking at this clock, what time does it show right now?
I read 2:31
